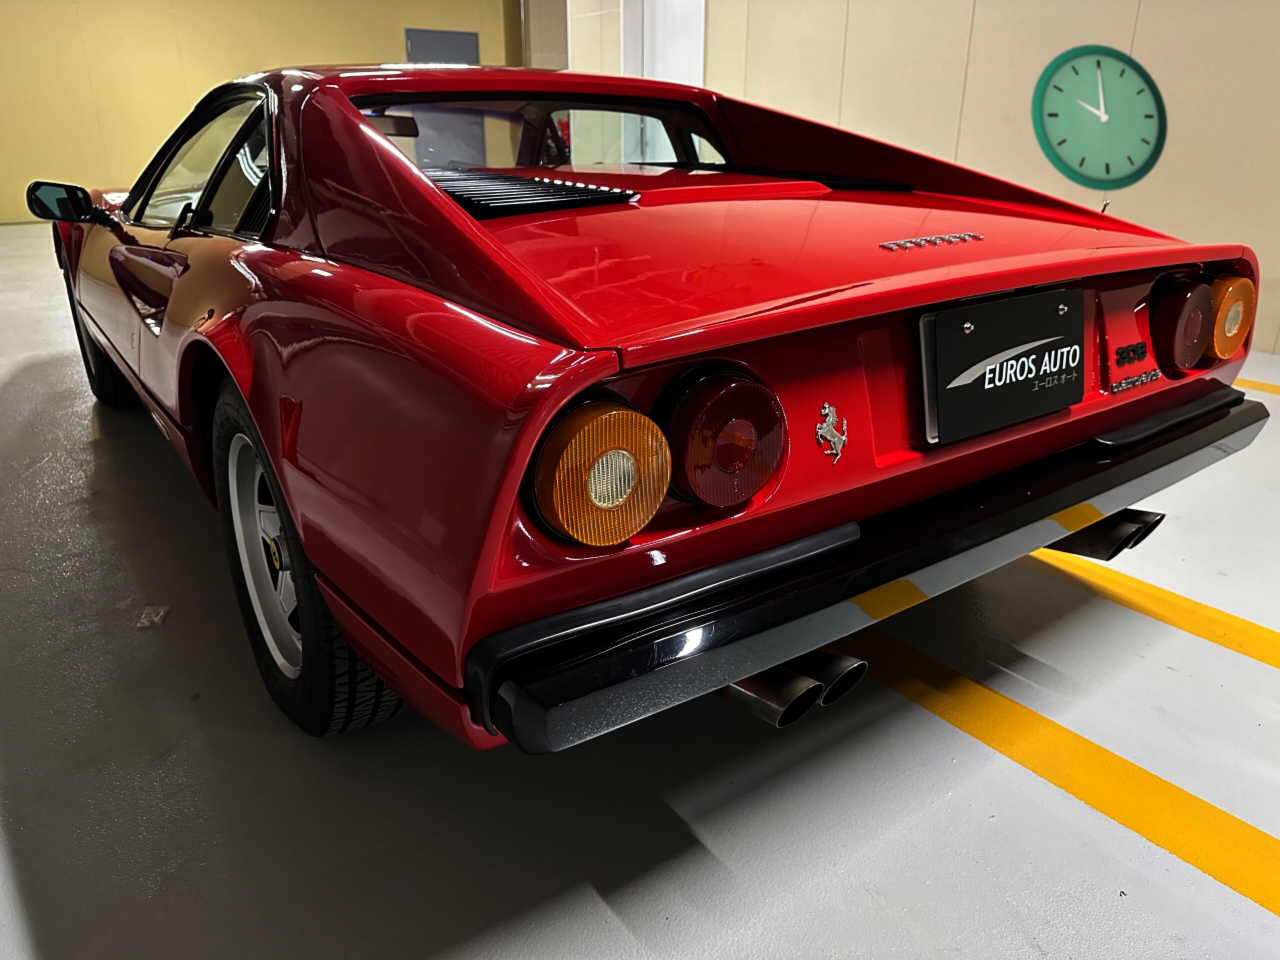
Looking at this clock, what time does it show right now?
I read 10:00
